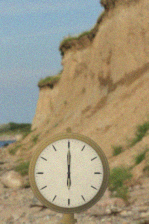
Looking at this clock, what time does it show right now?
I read 6:00
